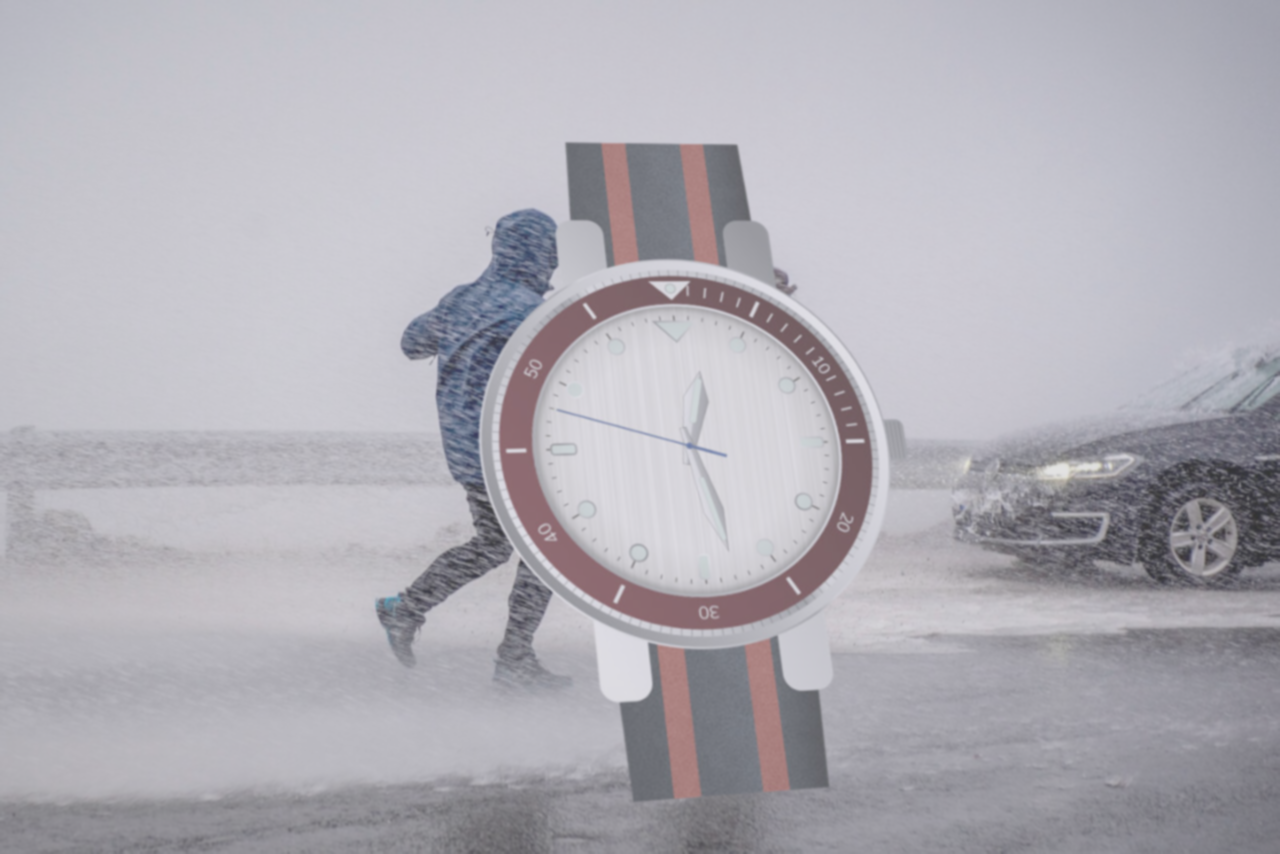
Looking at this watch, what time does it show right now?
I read 12:27:48
